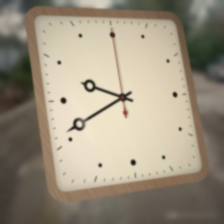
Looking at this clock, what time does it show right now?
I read 9:41:00
